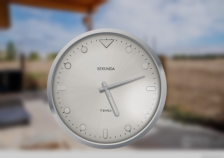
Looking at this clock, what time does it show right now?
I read 5:12
